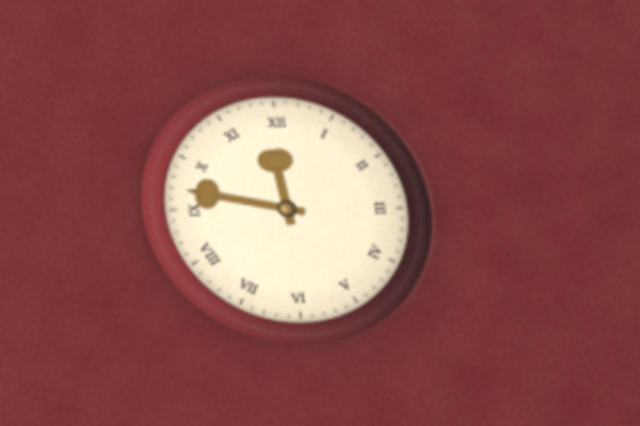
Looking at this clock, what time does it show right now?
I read 11:47
